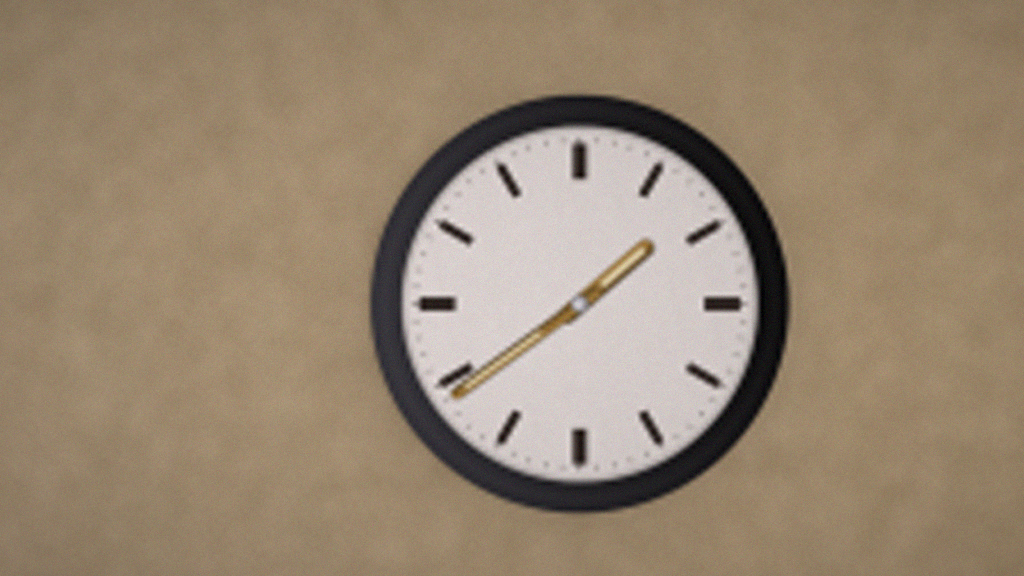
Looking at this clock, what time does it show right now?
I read 1:39
